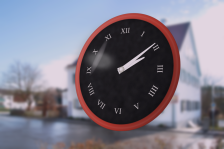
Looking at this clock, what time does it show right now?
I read 2:09
